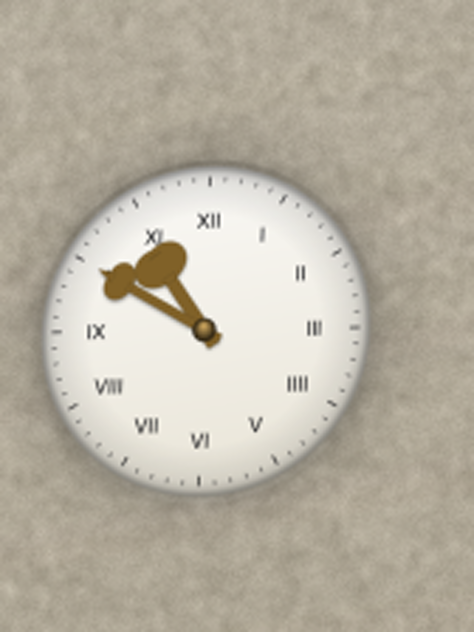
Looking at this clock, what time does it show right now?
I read 10:50
